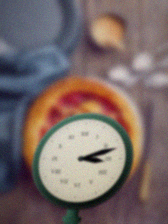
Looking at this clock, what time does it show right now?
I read 3:12
